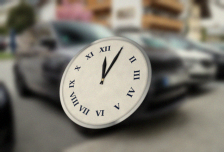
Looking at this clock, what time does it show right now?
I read 12:05
